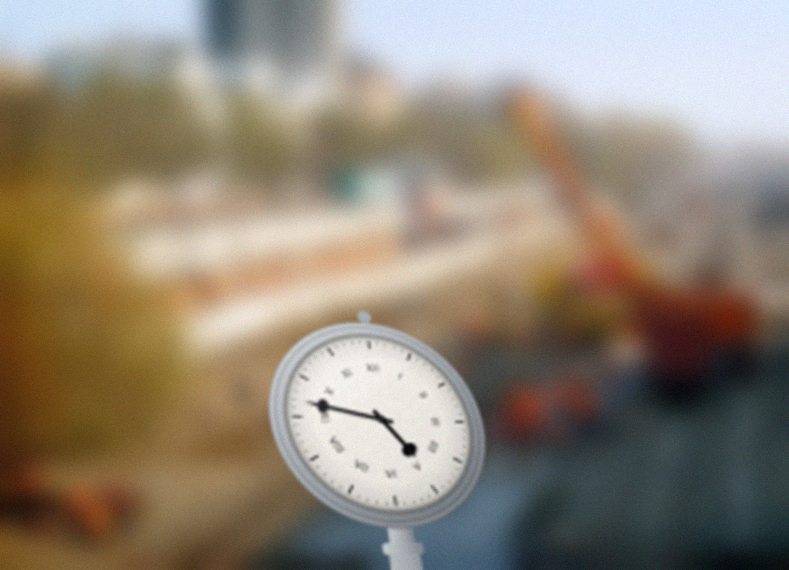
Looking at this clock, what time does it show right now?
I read 4:47
